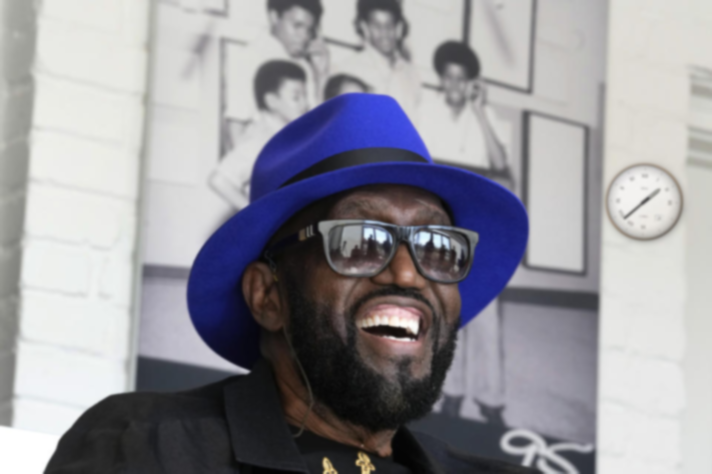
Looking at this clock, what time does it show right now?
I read 1:38
